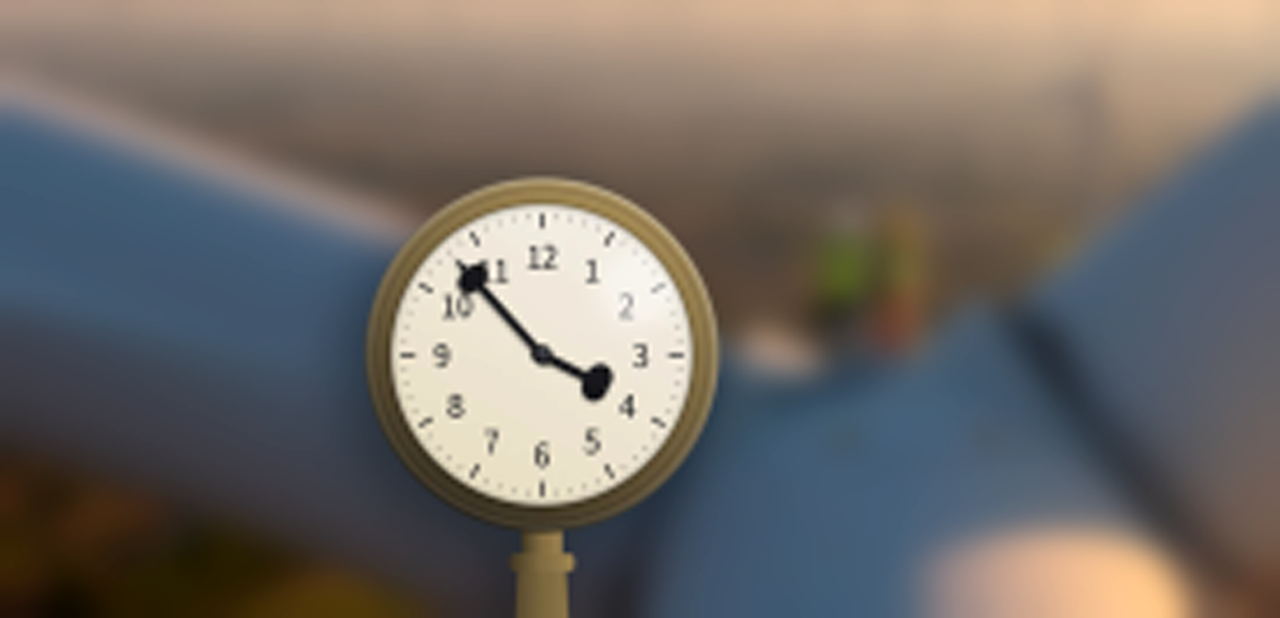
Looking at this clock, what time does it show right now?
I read 3:53
